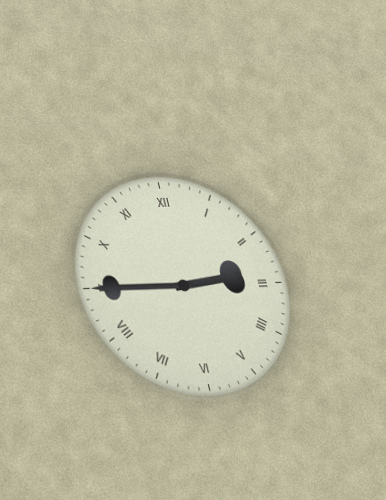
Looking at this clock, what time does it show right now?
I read 2:45
